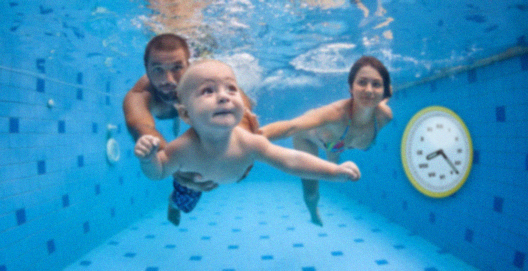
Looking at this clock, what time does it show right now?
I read 8:23
